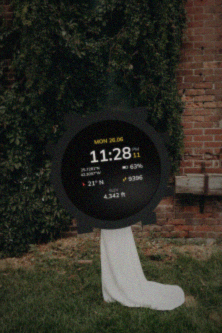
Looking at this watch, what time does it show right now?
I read 11:28
